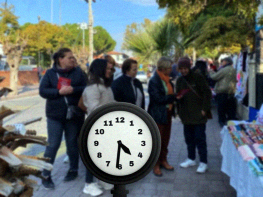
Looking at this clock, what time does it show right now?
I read 4:31
